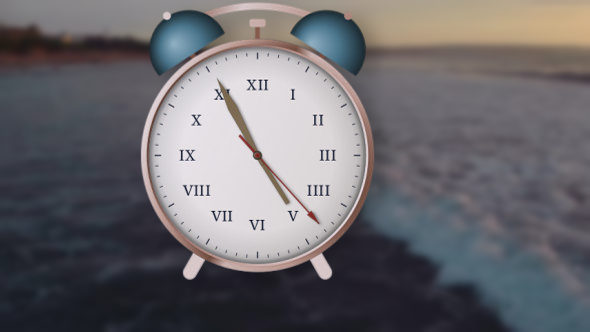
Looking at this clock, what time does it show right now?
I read 4:55:23
